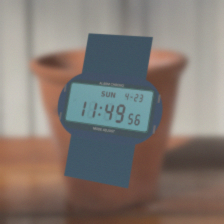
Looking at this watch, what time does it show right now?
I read 11:49:56
